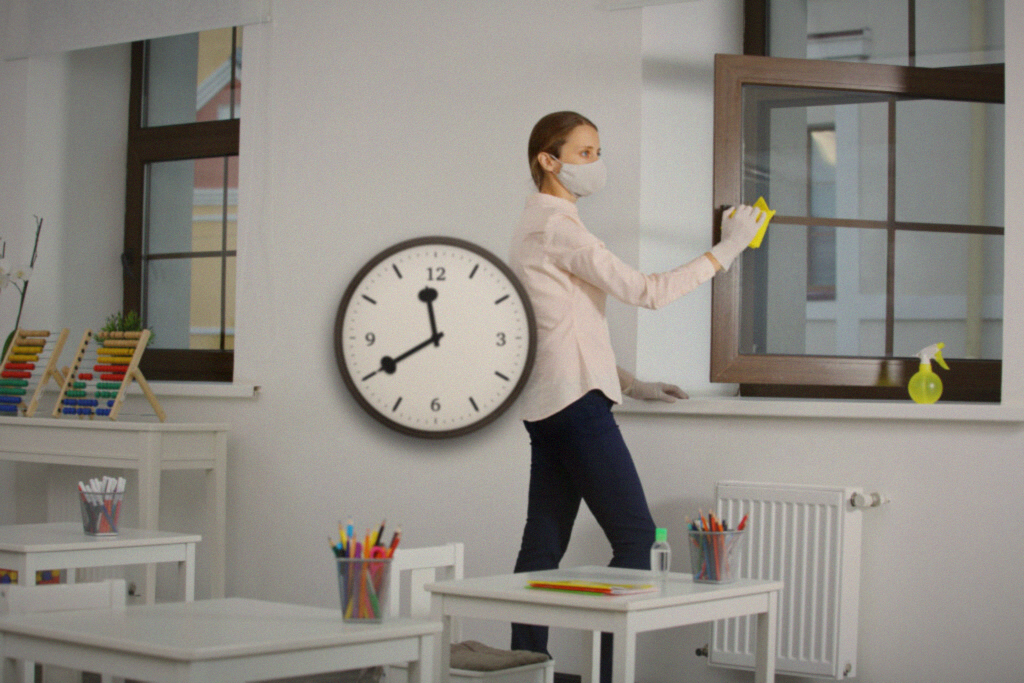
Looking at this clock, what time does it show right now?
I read 11:40
